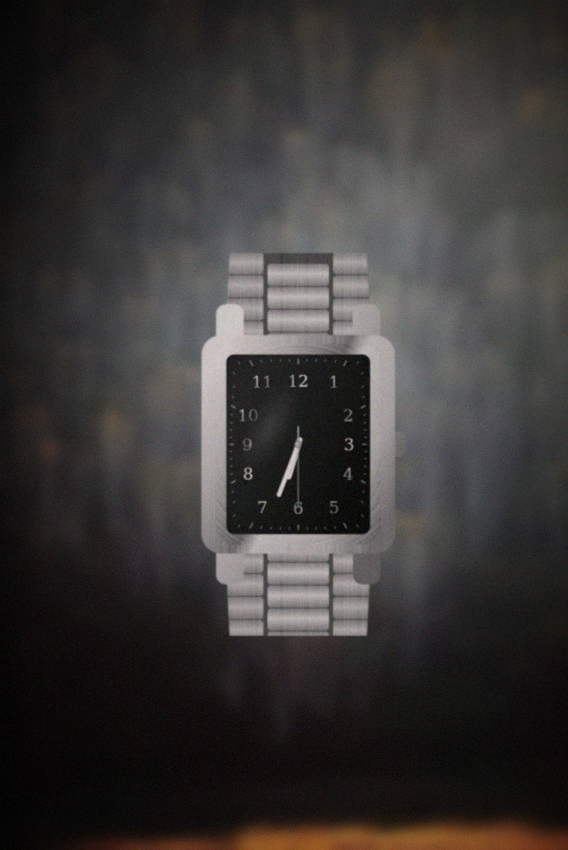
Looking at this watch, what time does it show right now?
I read 6:33:30
